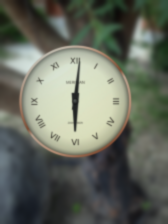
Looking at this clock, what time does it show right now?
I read 6:01
